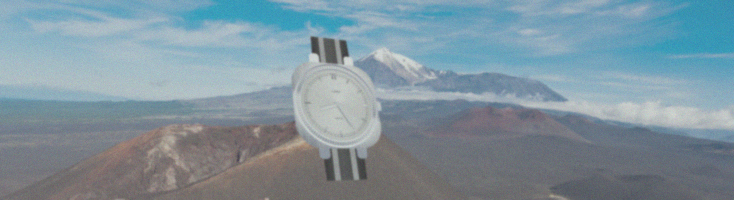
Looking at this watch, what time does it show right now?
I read 8:25
